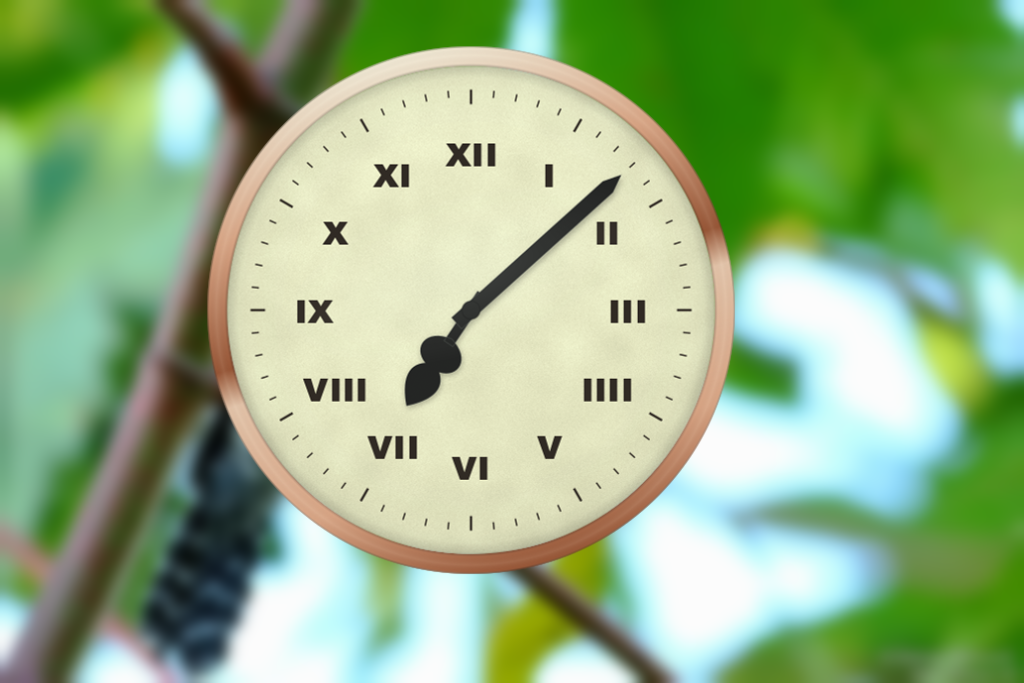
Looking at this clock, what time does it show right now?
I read 7:08
